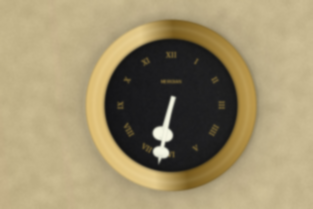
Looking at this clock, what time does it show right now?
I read 6:32
